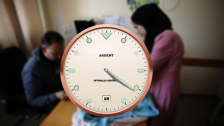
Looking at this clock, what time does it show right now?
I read 4:21
